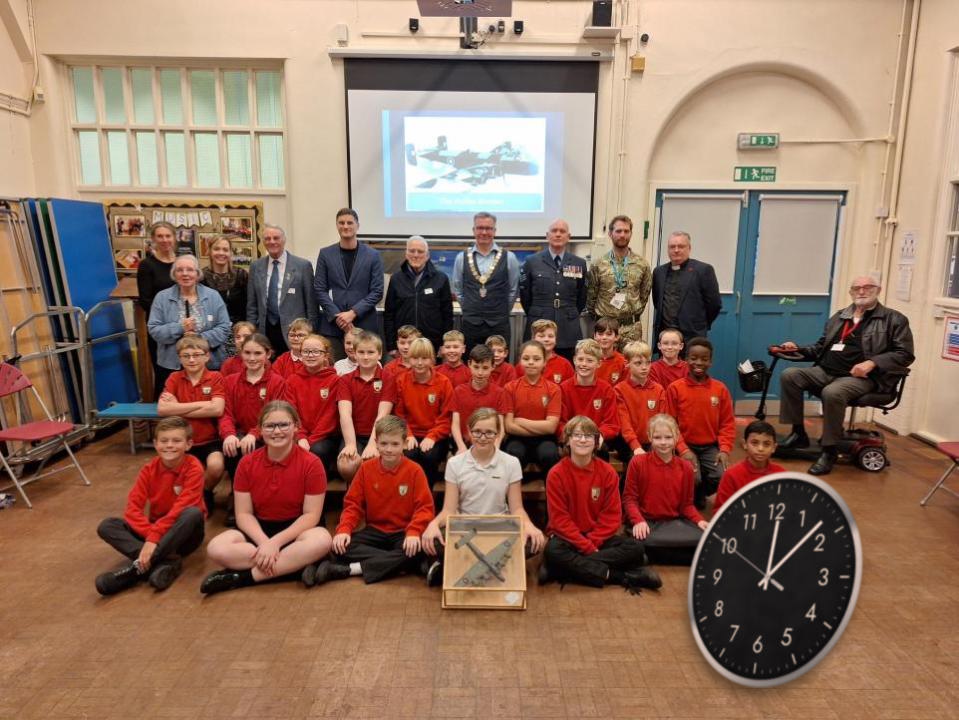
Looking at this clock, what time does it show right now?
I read 12:07:50
